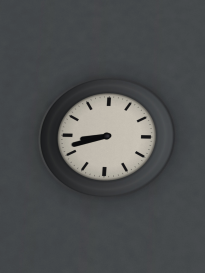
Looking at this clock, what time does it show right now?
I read 8:42
